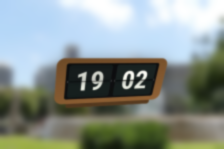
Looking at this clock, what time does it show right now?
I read 19:02
